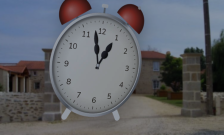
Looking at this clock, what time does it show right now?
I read 12:58
